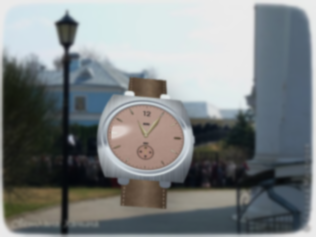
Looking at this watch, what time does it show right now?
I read 11:05
